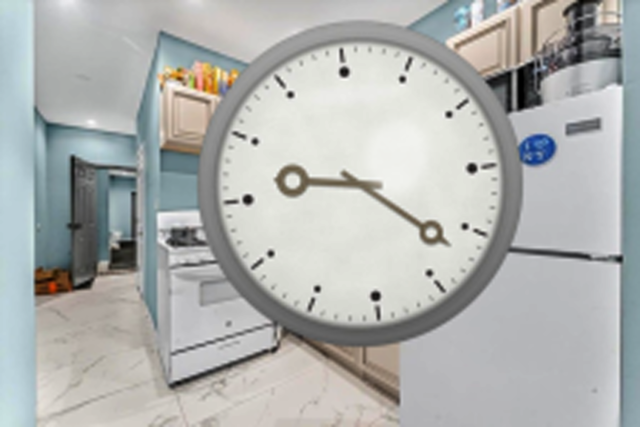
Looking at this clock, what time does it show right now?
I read 9:22
